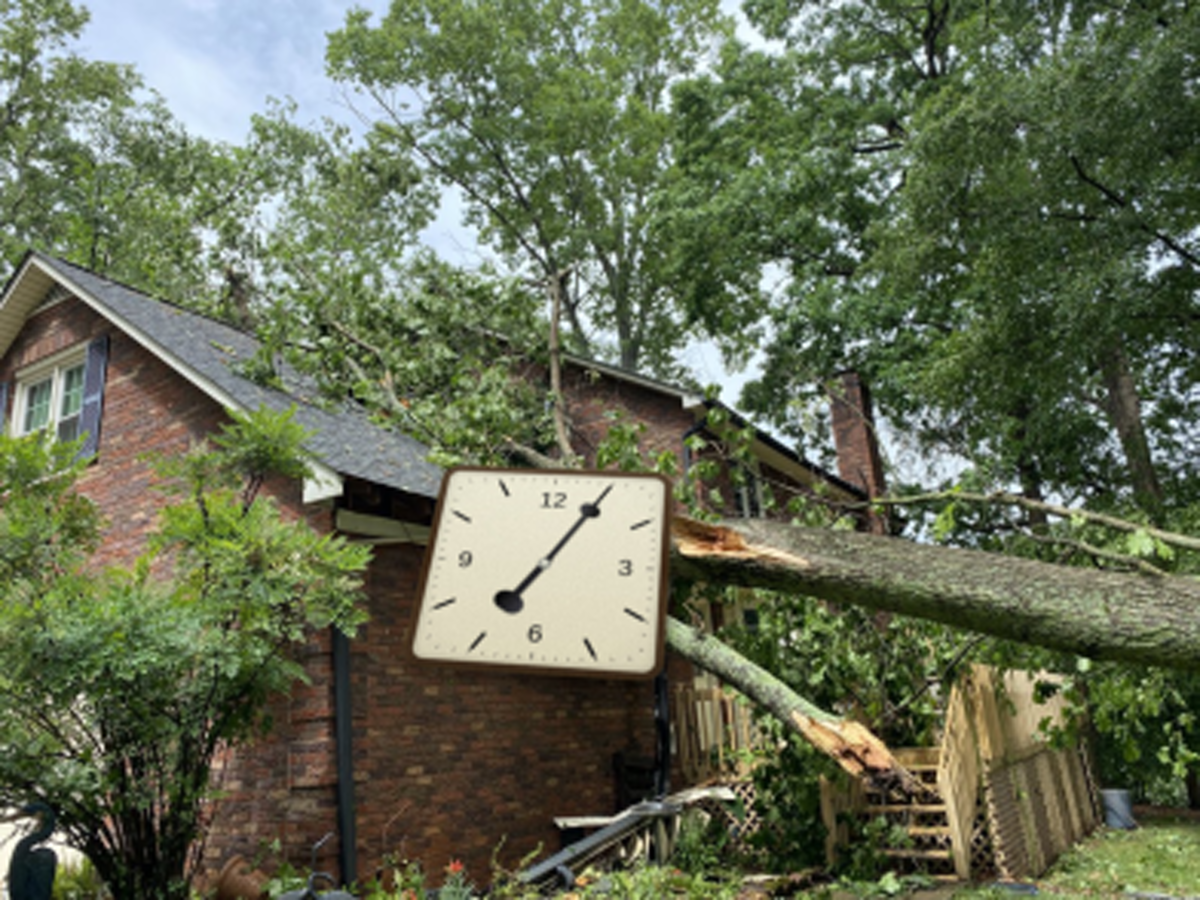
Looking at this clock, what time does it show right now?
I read 7:05
